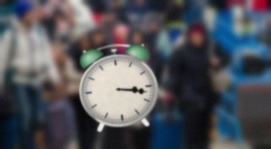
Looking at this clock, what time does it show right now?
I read 3:17
